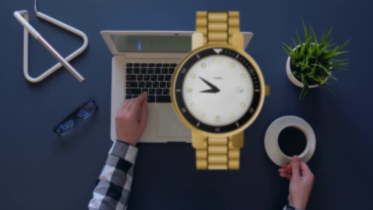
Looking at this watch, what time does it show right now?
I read 8:51
